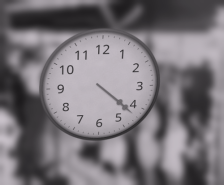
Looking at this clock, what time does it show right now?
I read 4:22
